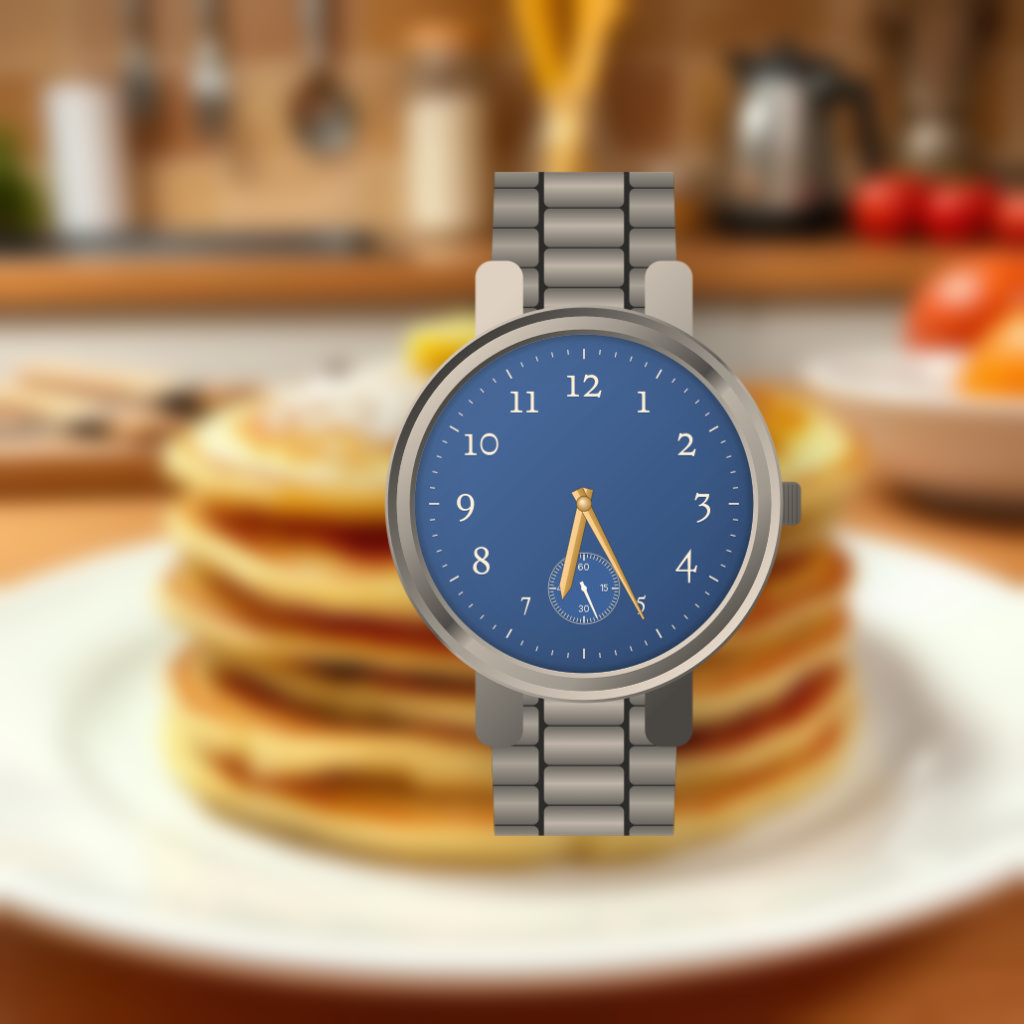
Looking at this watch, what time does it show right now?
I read 6:25:26
